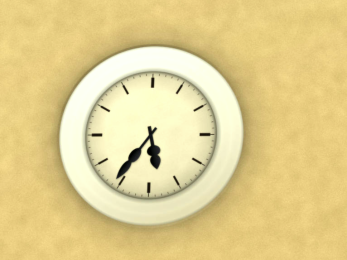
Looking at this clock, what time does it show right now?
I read 5:36
